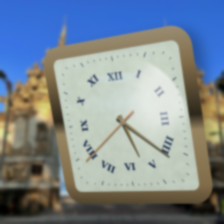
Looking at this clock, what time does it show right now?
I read 5:21:39
